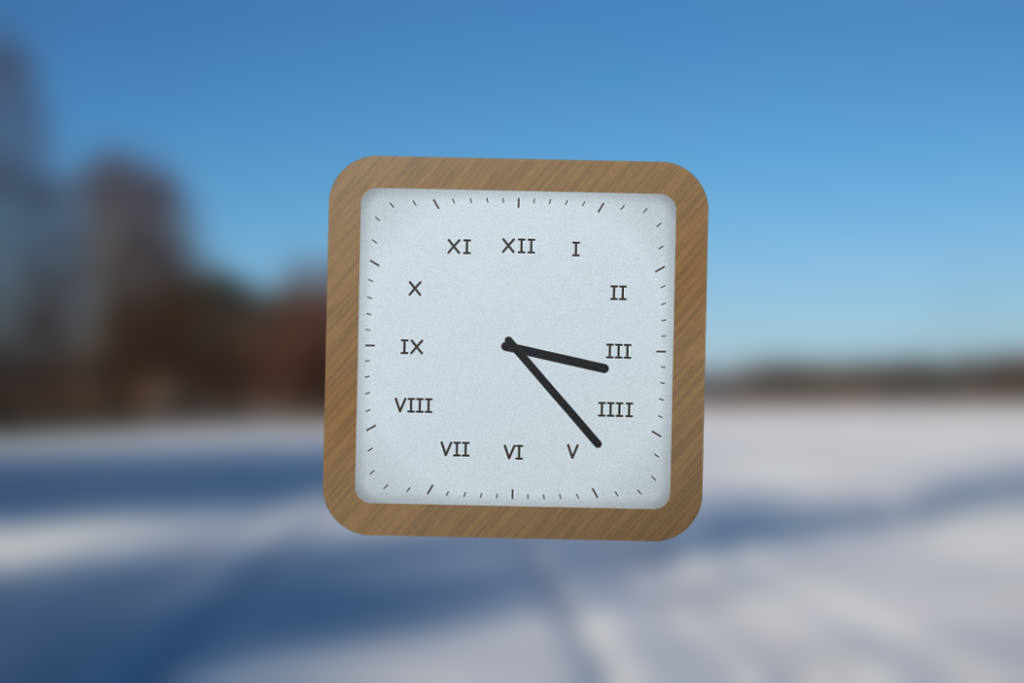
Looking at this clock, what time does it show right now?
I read 3:23
